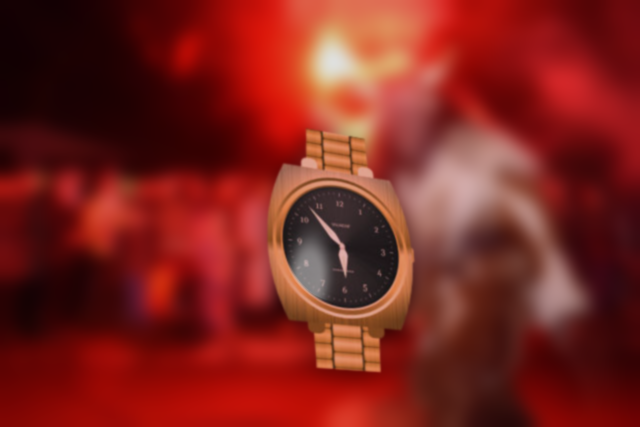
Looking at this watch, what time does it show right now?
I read 5:53
